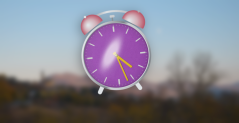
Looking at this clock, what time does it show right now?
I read 4:27
